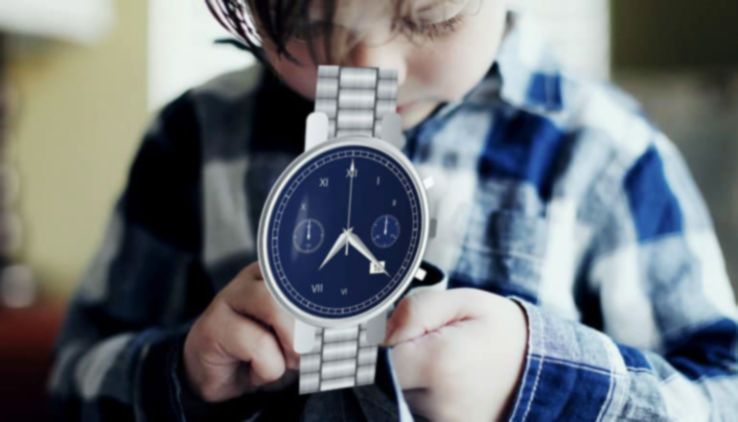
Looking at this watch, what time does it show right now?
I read 7:22
